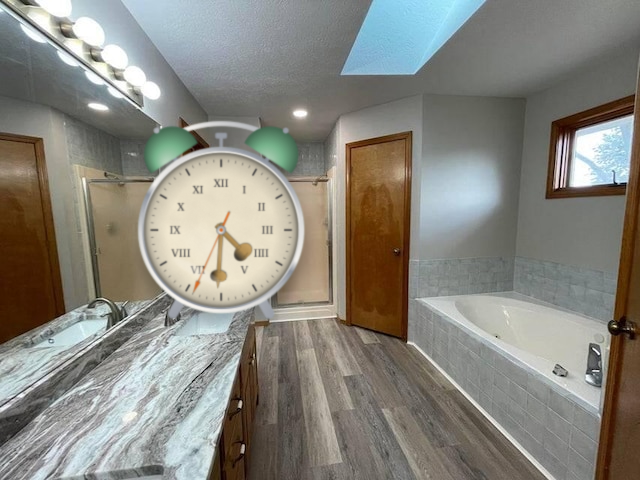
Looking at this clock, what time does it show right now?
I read 4:30:34
